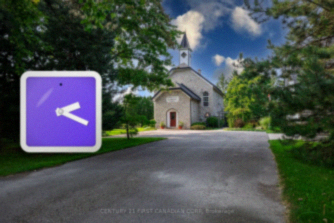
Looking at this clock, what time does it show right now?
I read 2:19
